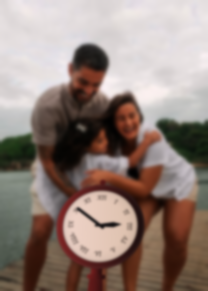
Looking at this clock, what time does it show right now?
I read 2:51
